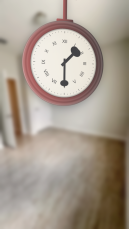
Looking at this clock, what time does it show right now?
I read 1:30
